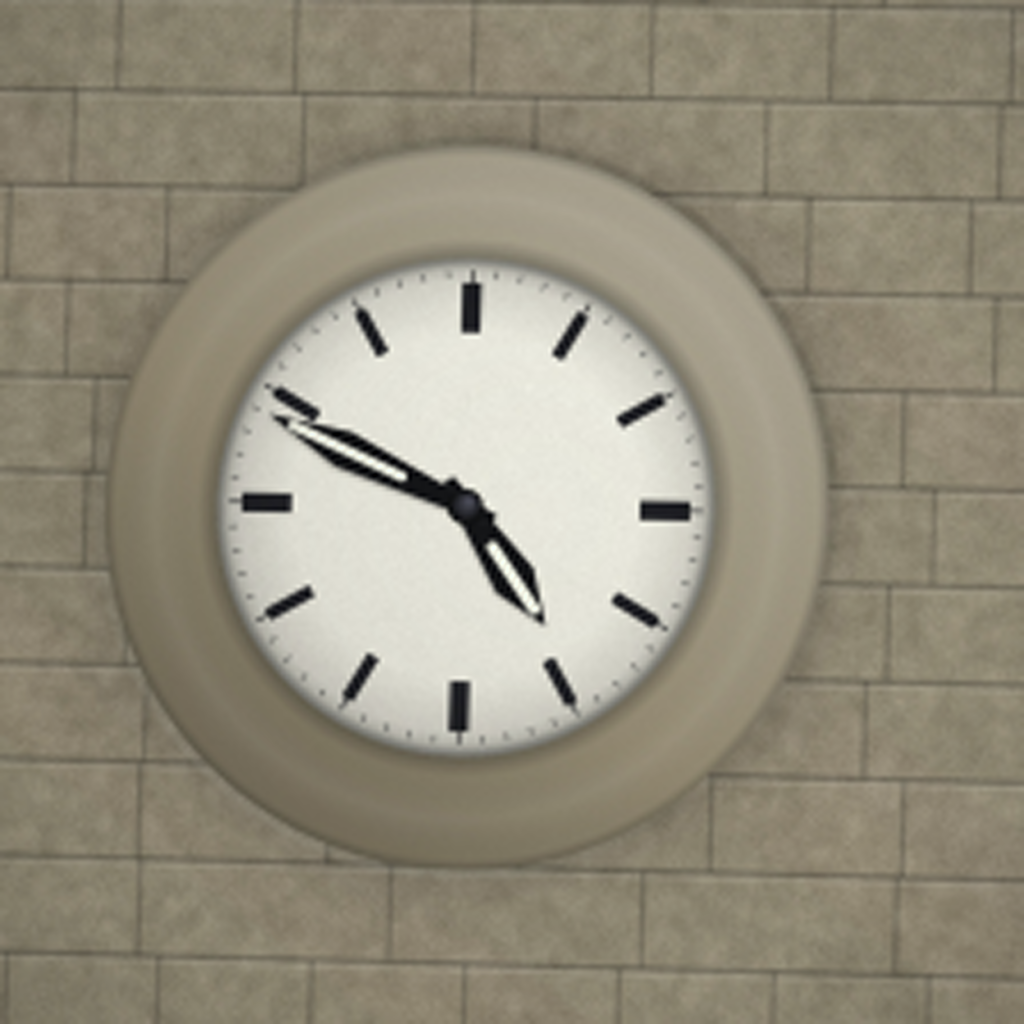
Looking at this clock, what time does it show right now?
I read 4:49
